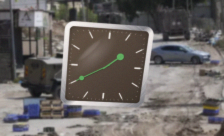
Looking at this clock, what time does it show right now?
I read 1:40
